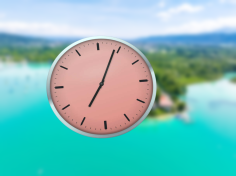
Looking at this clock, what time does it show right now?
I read 7:04
